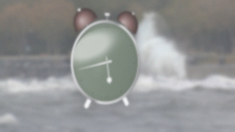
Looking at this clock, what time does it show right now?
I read 5:43
